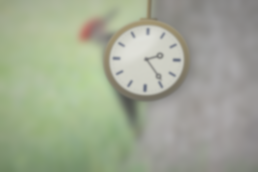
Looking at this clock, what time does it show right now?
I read 2:24
